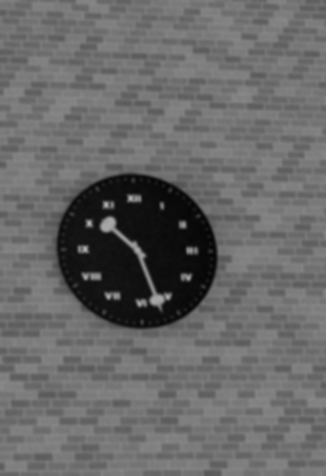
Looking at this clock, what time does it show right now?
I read 10:27
